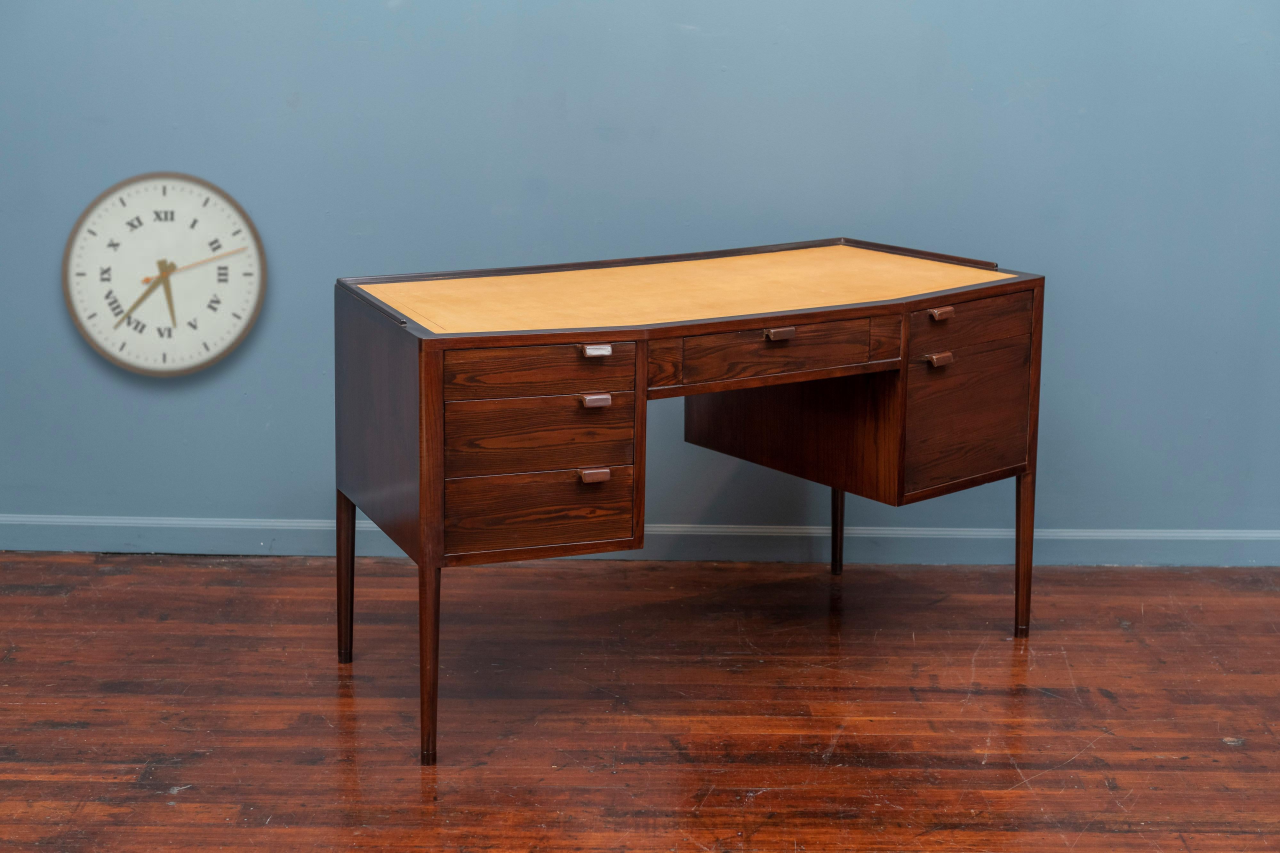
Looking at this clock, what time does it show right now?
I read 5:37:12
